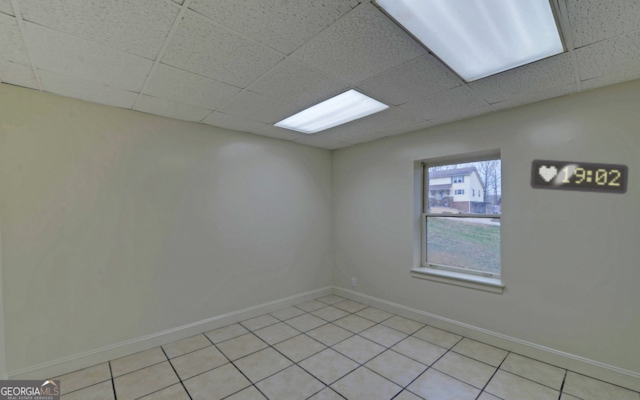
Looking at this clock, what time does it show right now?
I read 19:02
